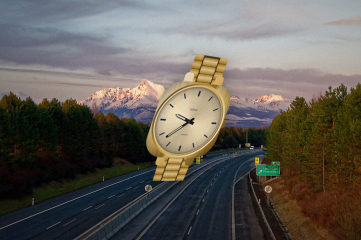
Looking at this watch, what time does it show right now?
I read 9:38
